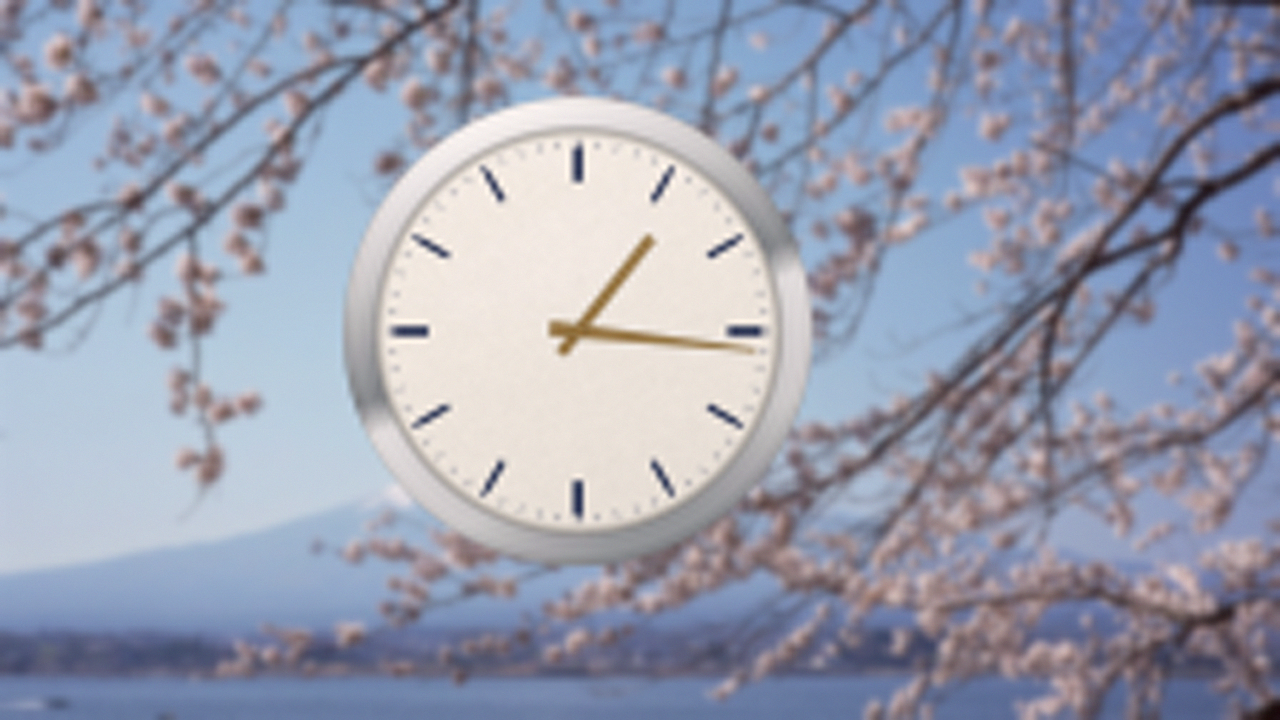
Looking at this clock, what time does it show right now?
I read 1:16
